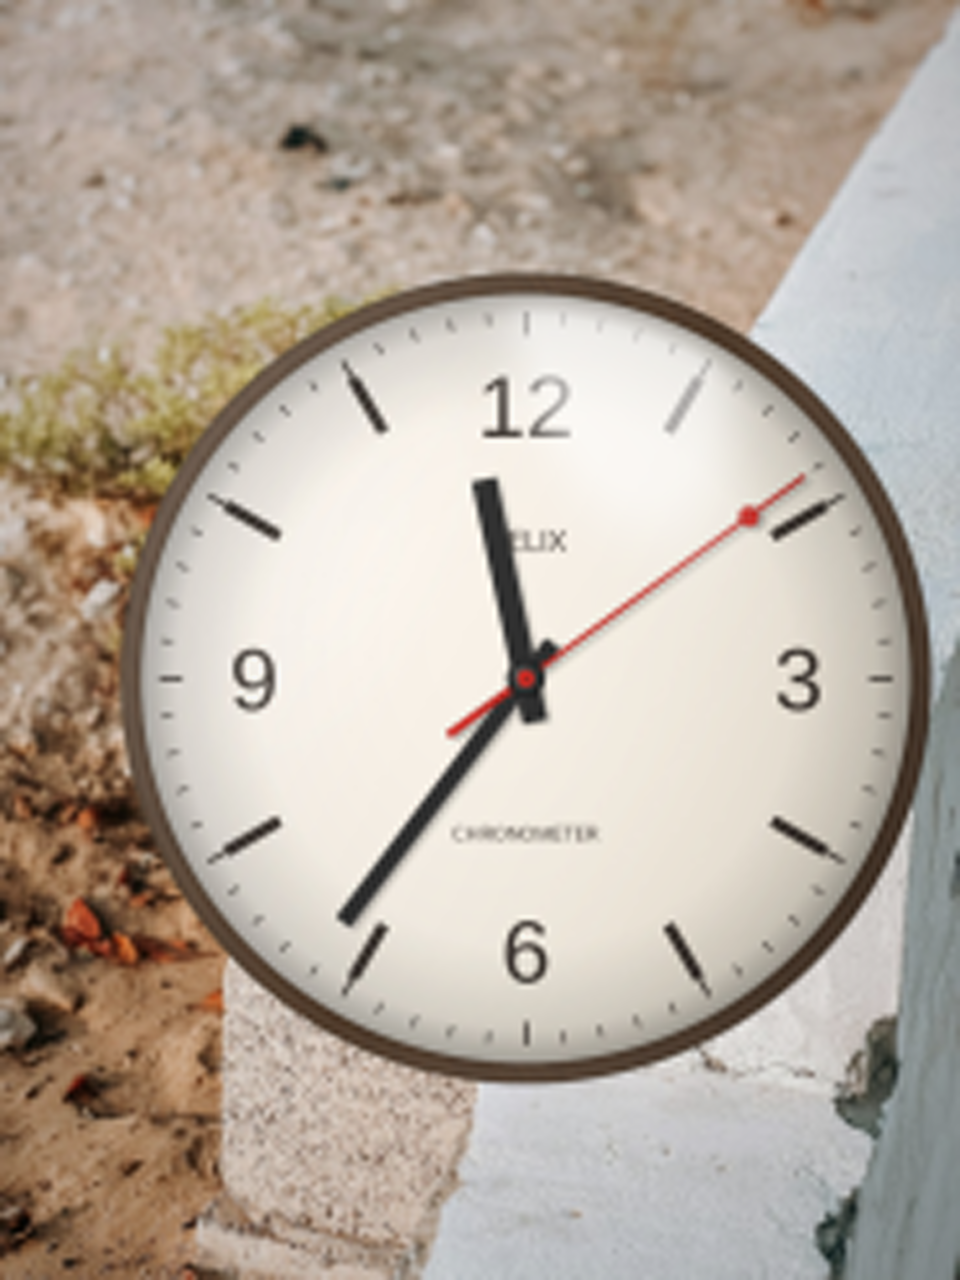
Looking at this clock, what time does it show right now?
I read 11:36:09
